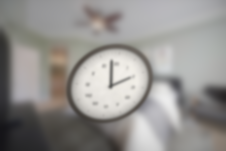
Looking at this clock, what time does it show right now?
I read 1:58
